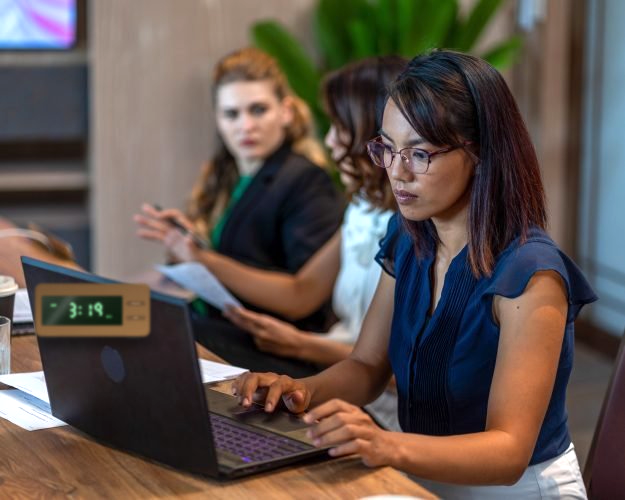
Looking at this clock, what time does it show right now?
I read 3:19
